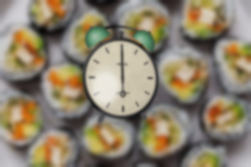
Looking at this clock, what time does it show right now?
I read 6:00
